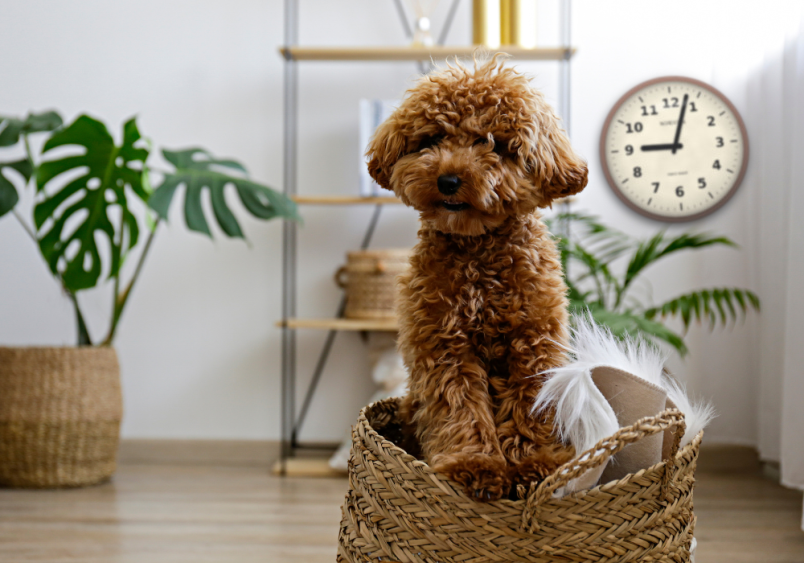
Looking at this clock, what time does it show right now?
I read 9:03
